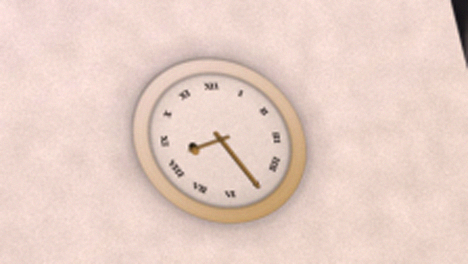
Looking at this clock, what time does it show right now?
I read 8:25
